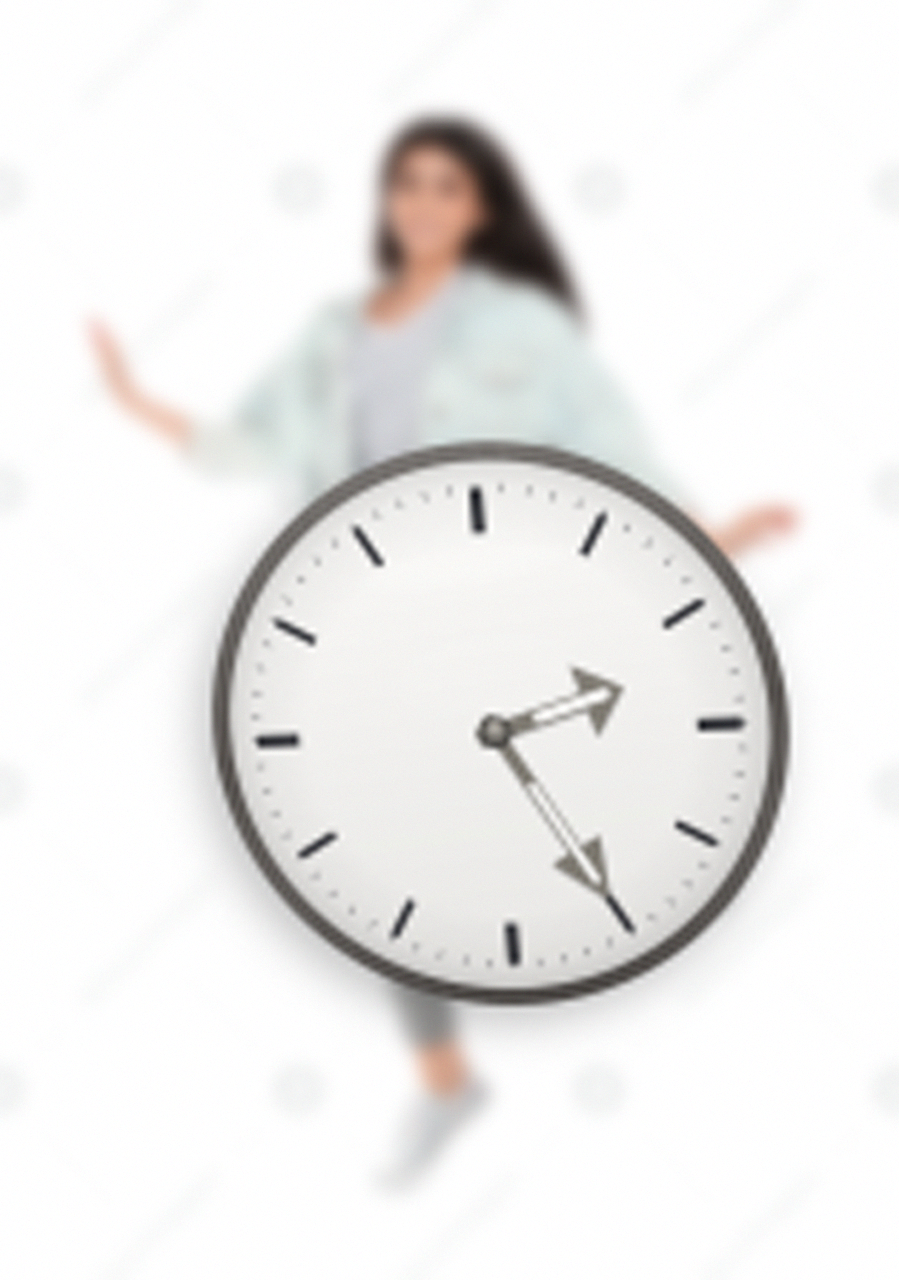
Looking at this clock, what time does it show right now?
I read 2:25
